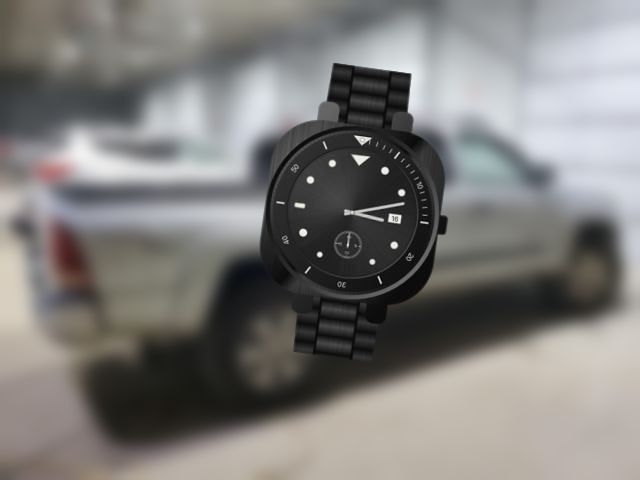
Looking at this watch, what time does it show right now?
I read 3:12
